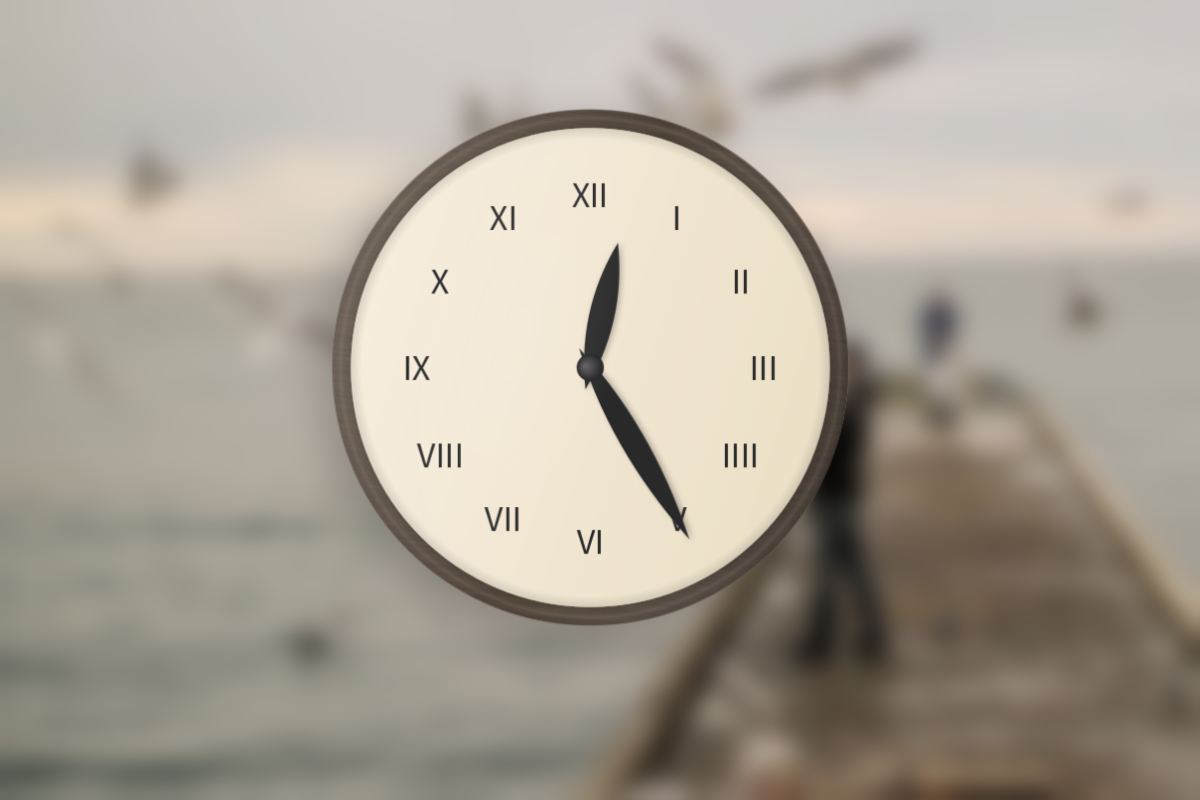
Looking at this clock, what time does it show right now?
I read 12:25
